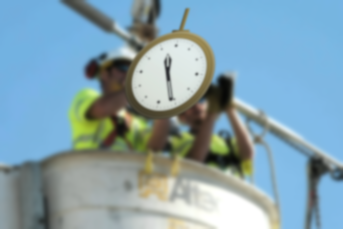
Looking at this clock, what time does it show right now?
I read 11:26
